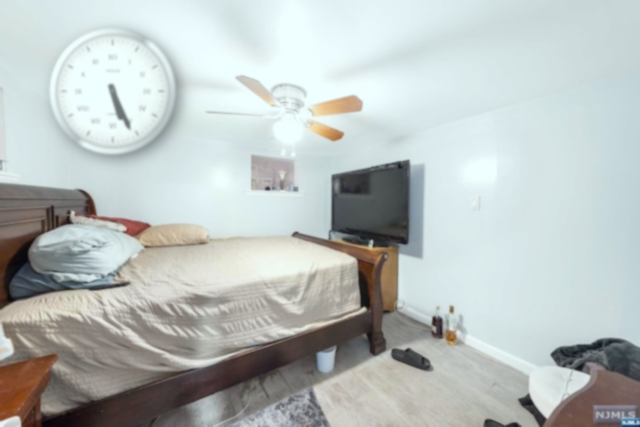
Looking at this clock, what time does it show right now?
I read 5:26
